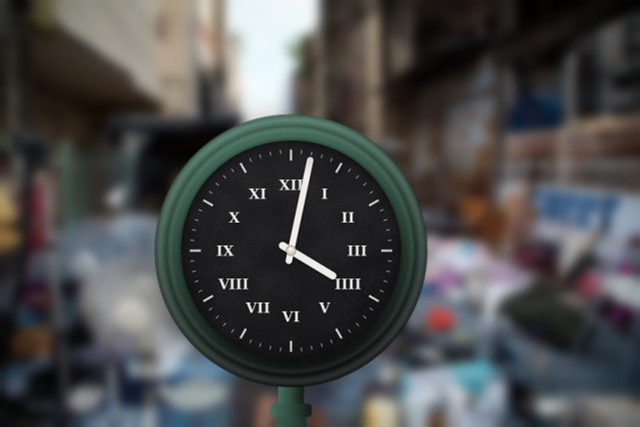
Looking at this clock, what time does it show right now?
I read 4:02
